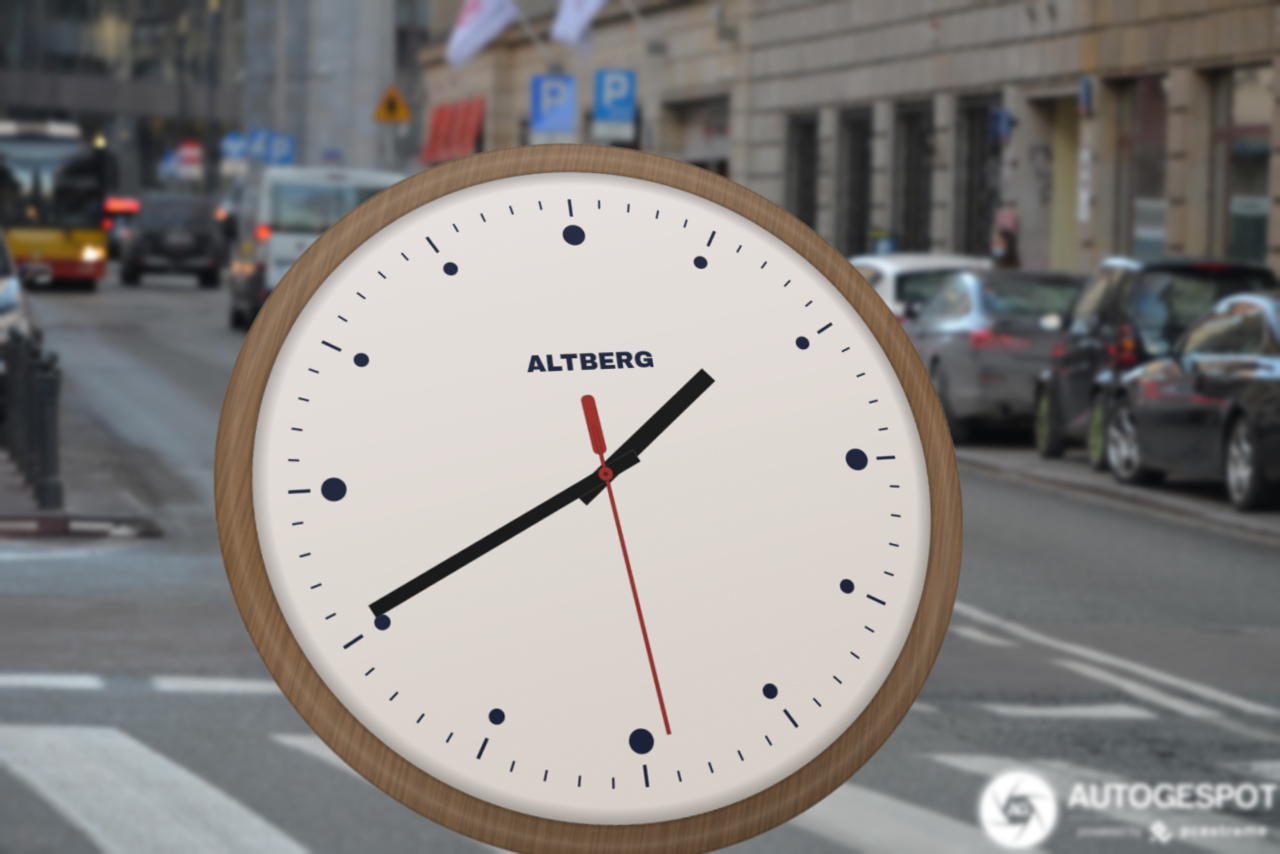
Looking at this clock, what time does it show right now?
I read 1:40:29
